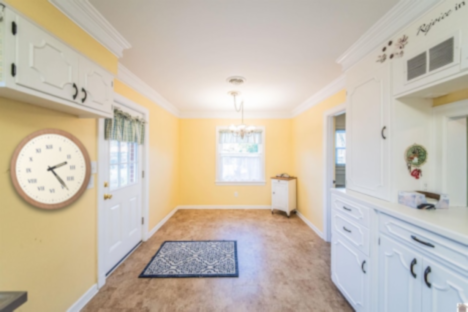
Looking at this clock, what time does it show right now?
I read 2:24
